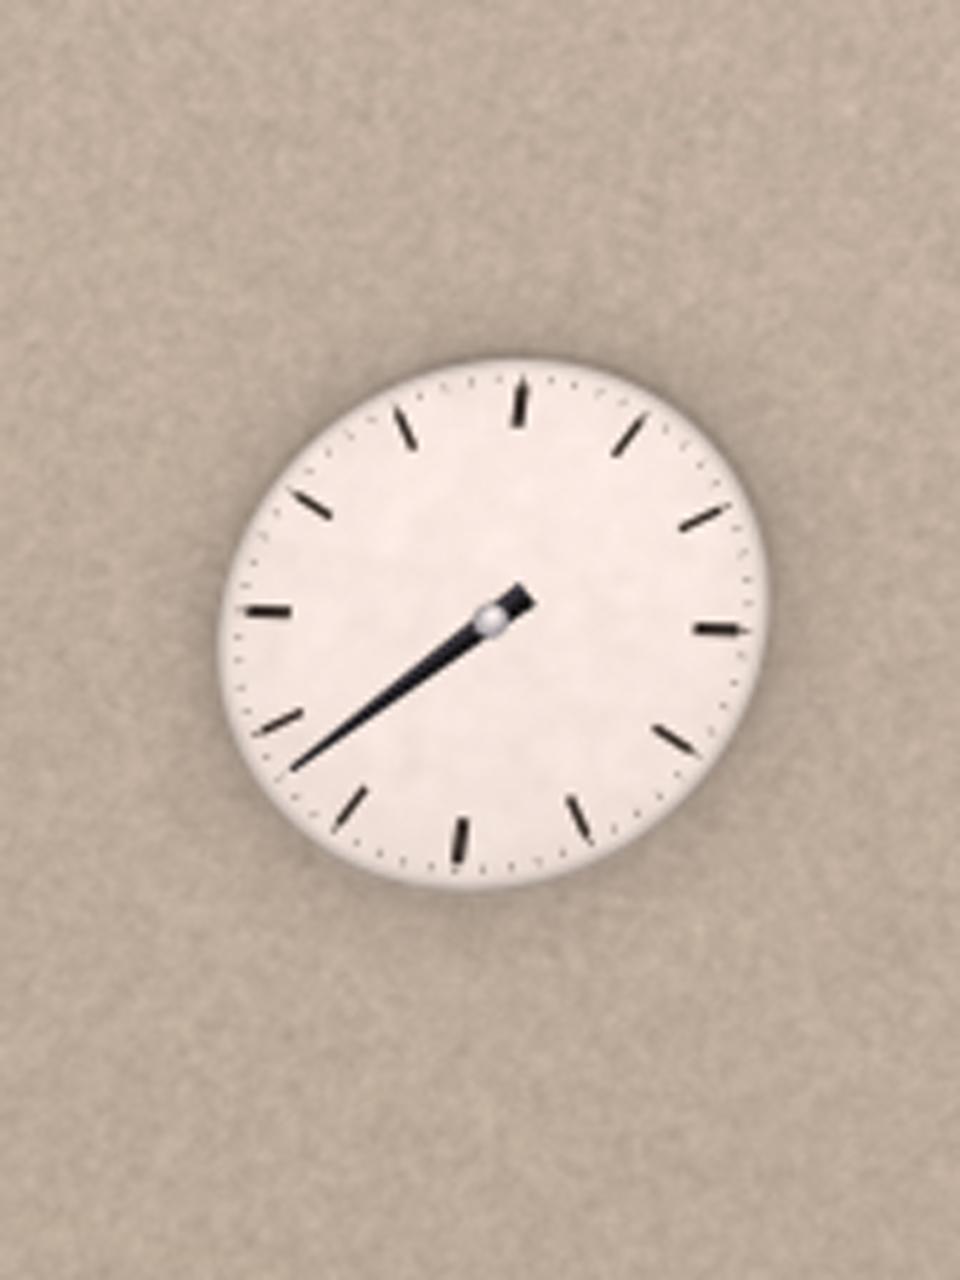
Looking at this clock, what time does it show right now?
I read 7:38
